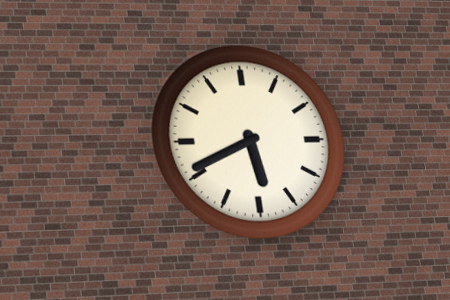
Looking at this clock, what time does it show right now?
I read 5:41
